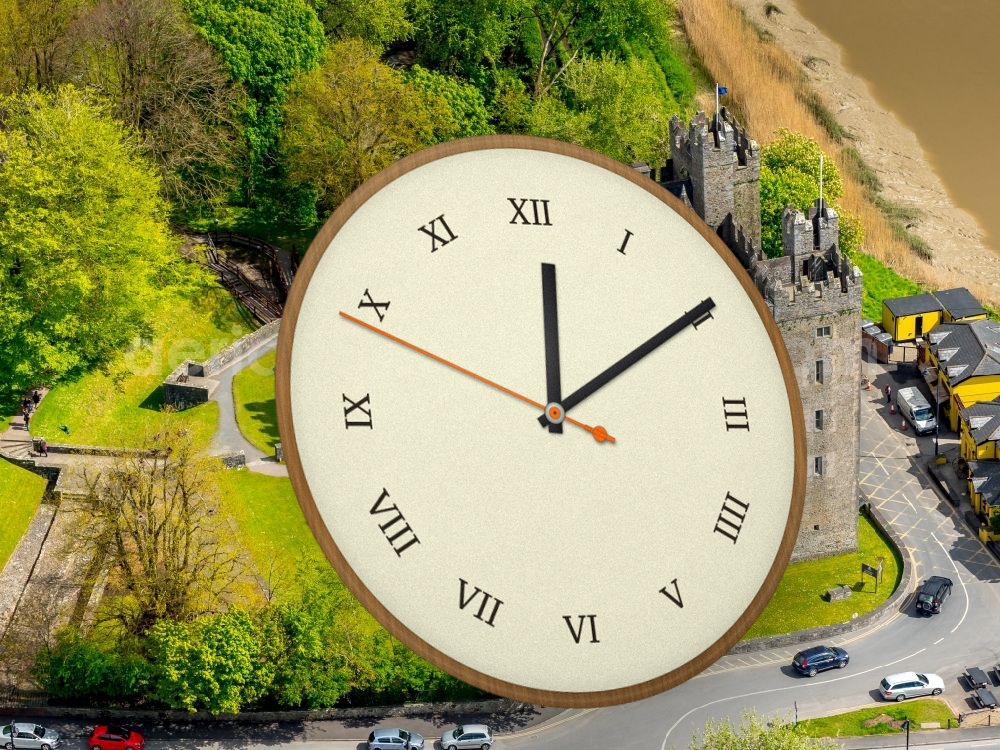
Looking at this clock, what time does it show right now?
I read 12:09:49
